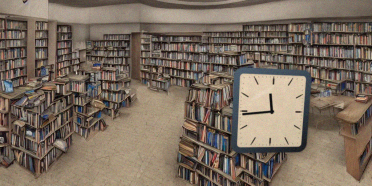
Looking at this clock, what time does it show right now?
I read 11:44
